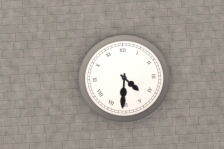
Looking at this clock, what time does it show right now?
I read 4:31
